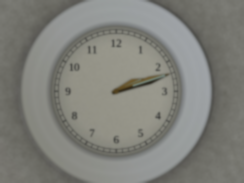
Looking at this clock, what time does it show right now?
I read 2:12
